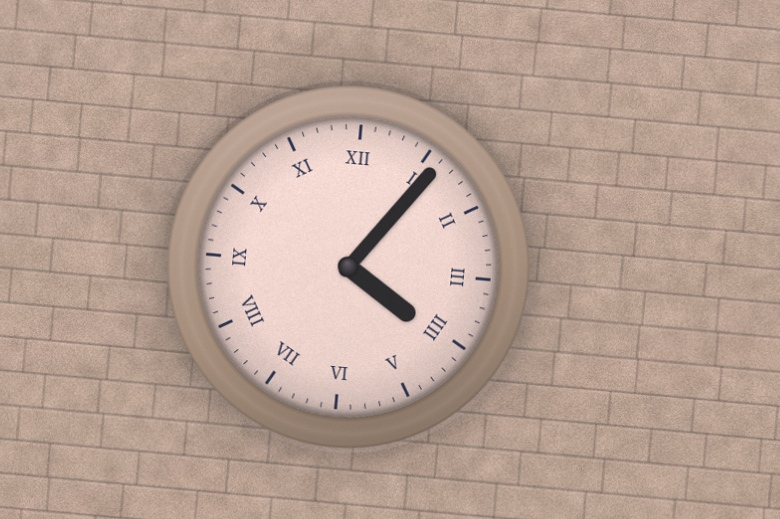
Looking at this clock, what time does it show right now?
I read 4:06
